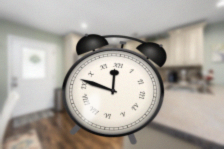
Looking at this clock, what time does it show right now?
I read 11:47
